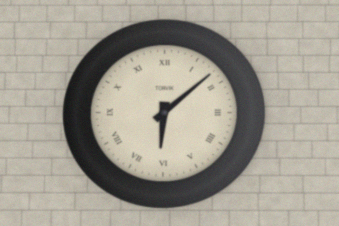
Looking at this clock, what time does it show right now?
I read 6:08
